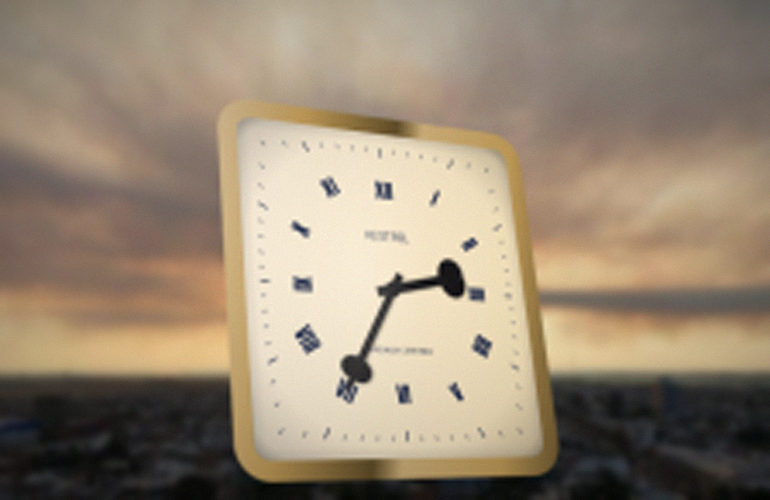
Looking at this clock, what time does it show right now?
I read 2:35
